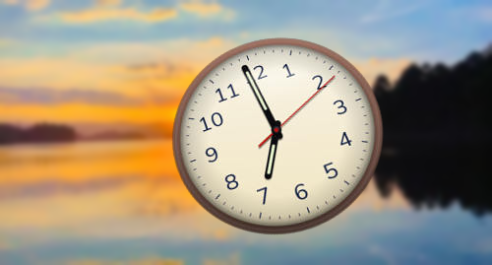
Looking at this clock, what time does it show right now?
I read 6:59:11
